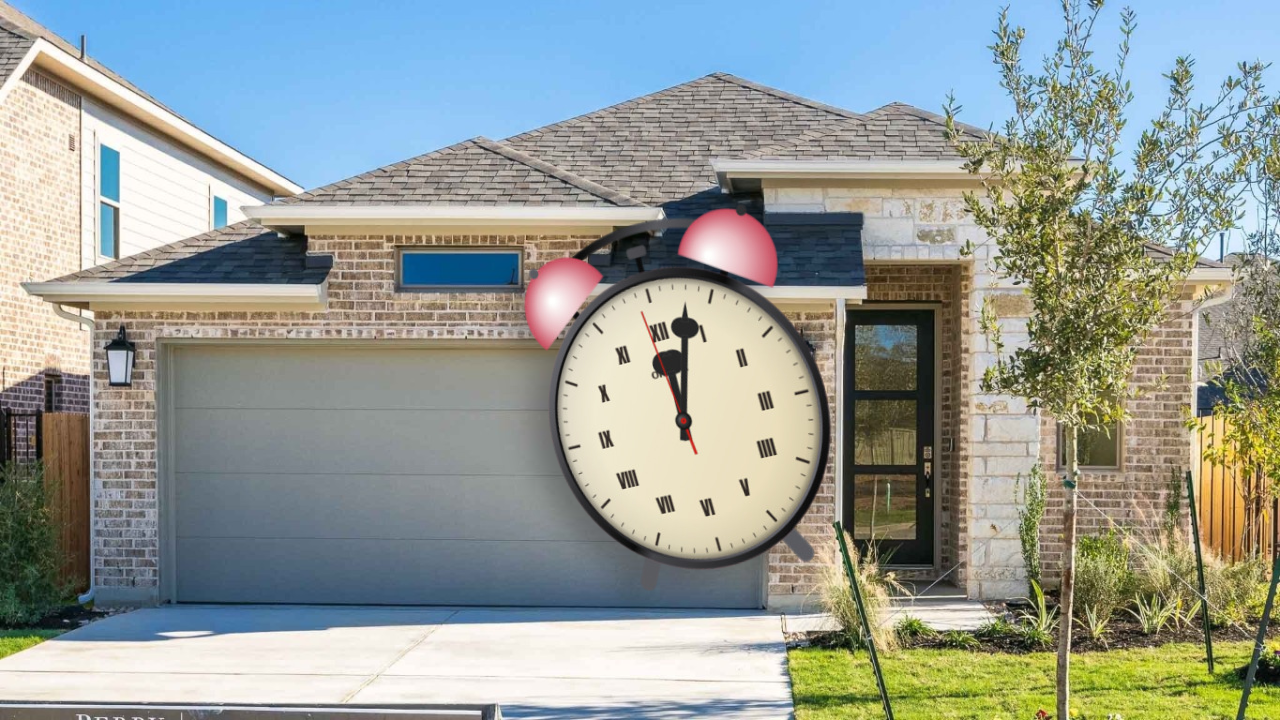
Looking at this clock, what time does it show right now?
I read 12:02:59
